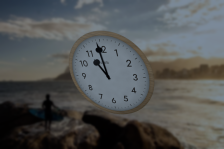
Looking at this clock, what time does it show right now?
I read 10:59
